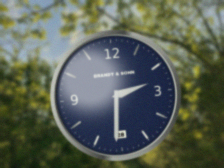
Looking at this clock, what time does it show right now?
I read 2:31
